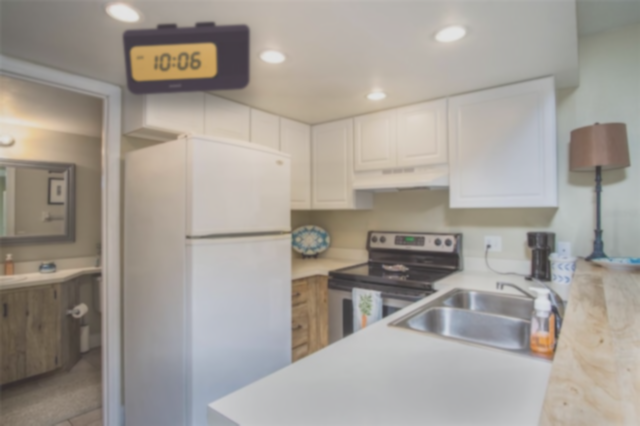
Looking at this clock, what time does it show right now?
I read 10:06
